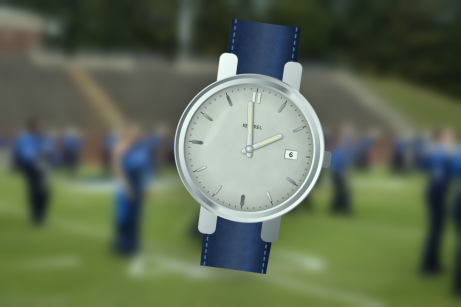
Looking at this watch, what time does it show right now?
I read 1:59
